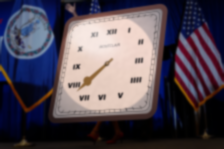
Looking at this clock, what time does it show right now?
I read 7:38
